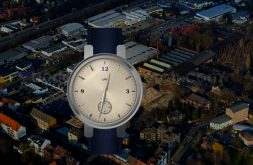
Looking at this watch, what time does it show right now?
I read 12:32
